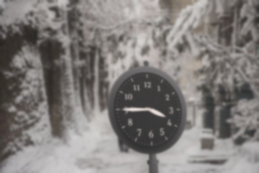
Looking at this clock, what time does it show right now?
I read 3:45
